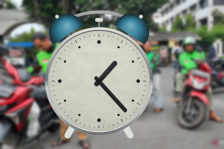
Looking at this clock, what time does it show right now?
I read 1:23
